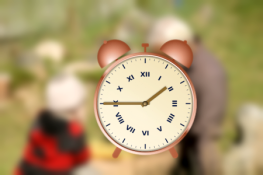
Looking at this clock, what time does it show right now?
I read 1:45
